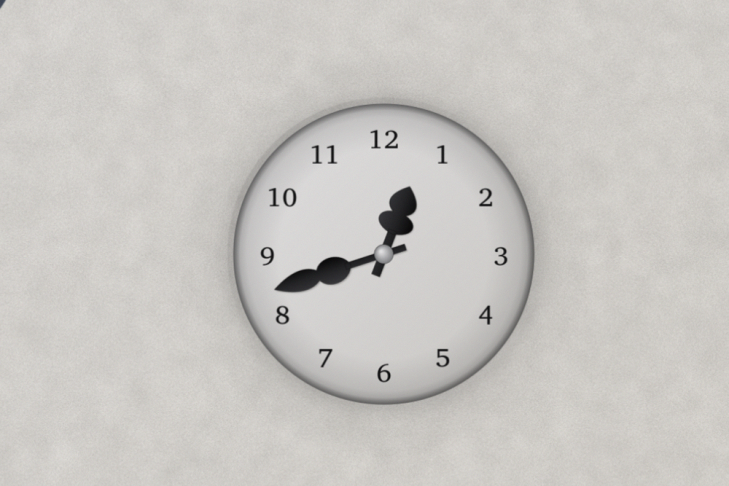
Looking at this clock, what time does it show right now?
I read 12:42
